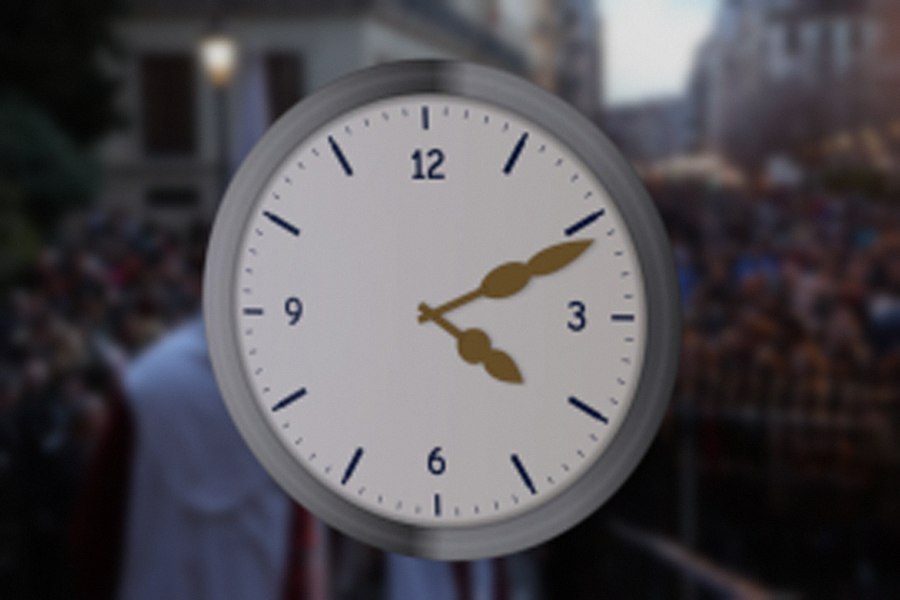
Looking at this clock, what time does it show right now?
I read 4:11
